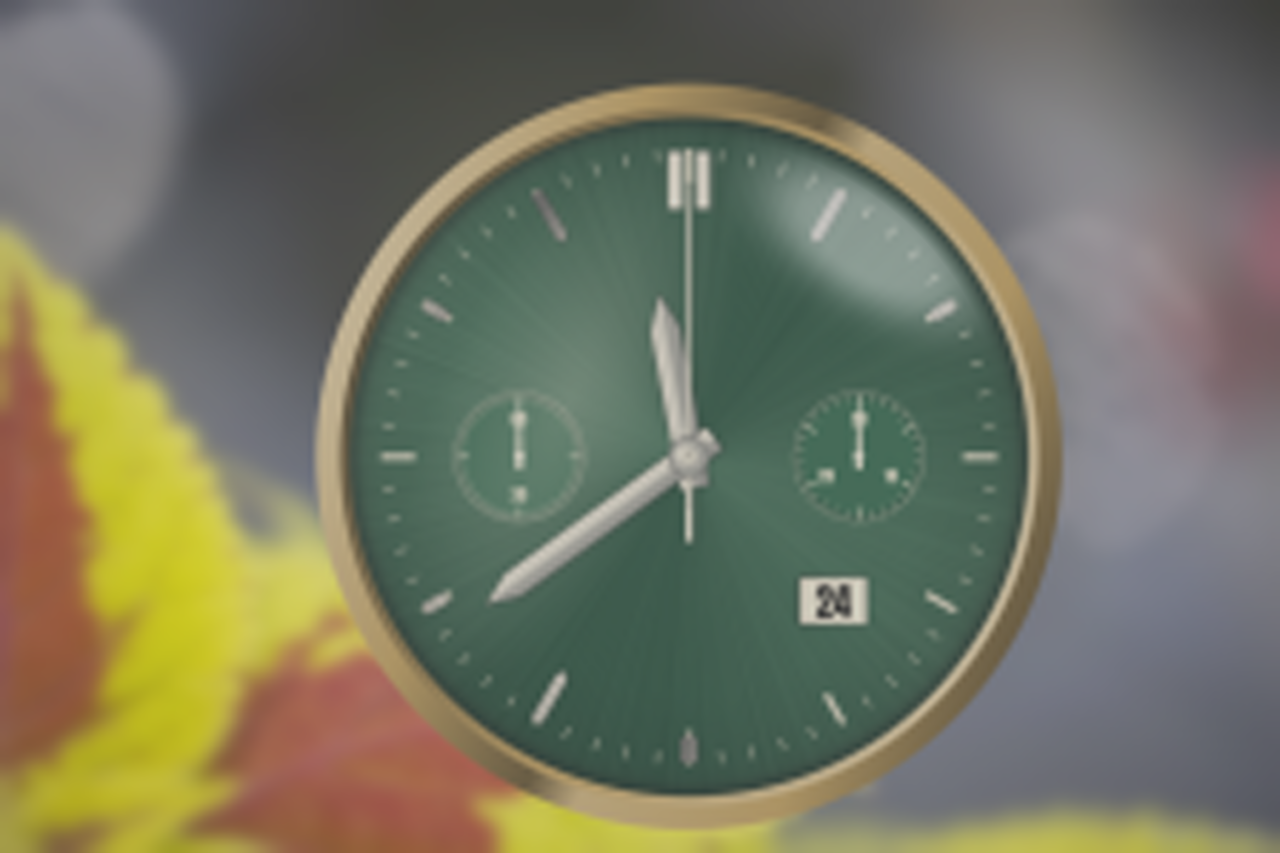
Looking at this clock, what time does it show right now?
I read 11:39
